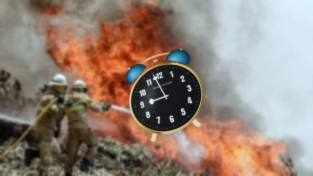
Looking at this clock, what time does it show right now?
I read 8:58
